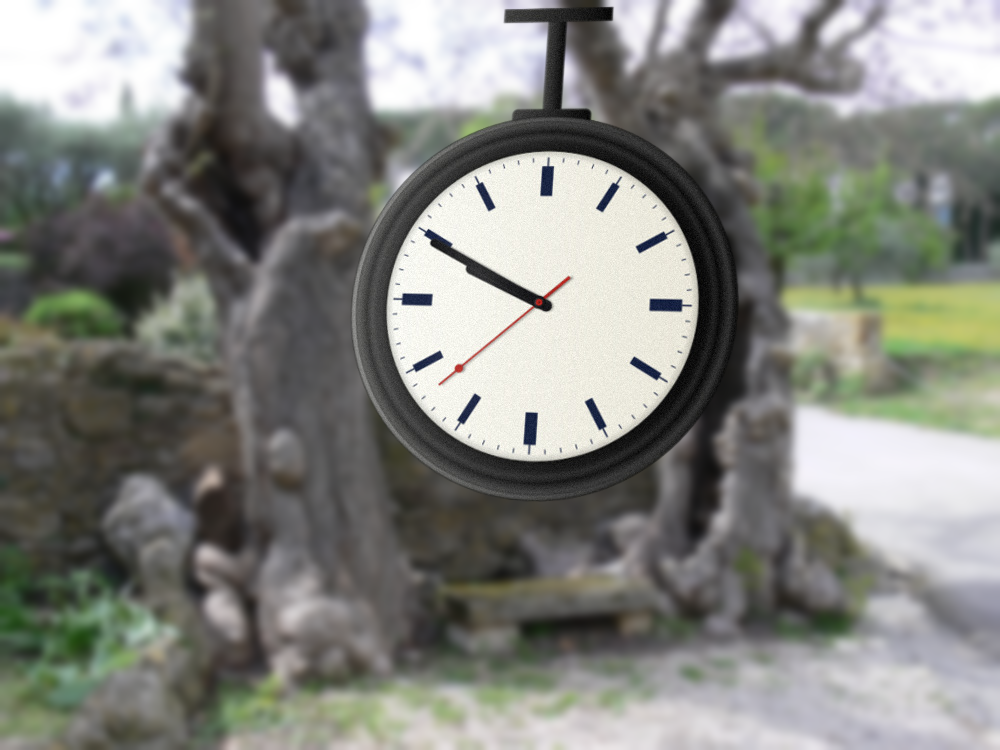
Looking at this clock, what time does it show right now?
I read 9:49:38
